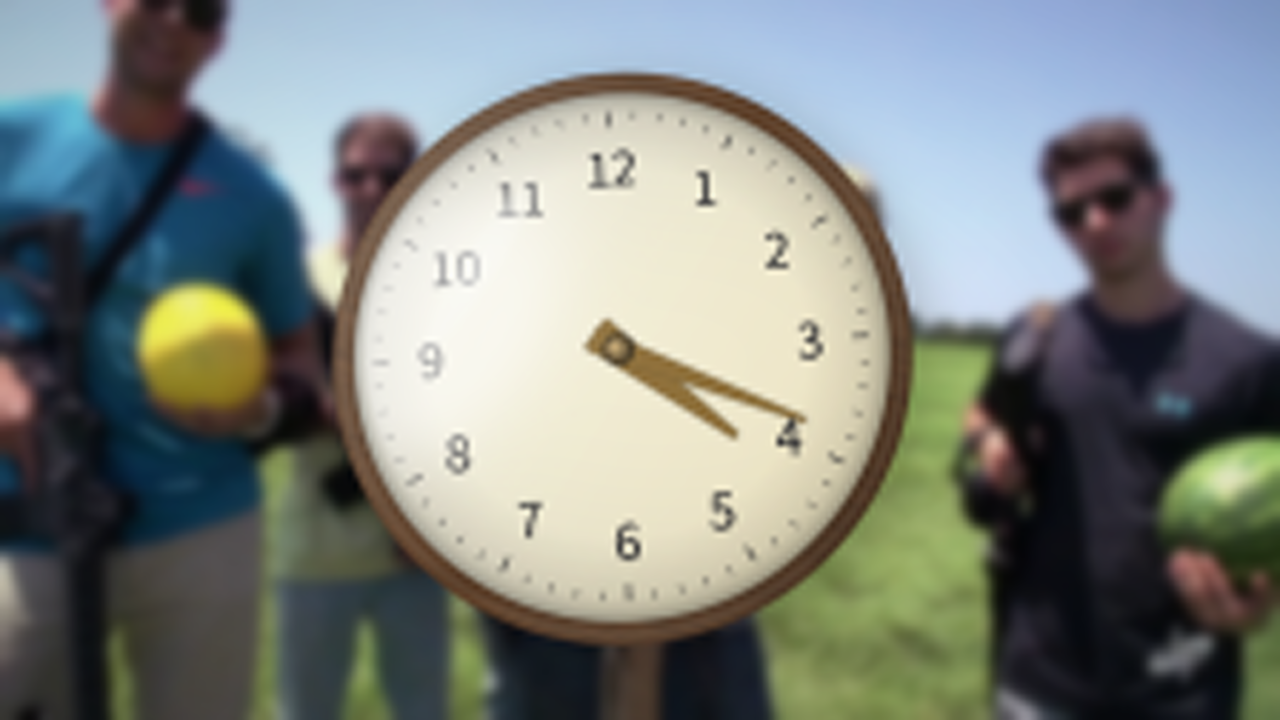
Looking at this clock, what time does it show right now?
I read 4:19
